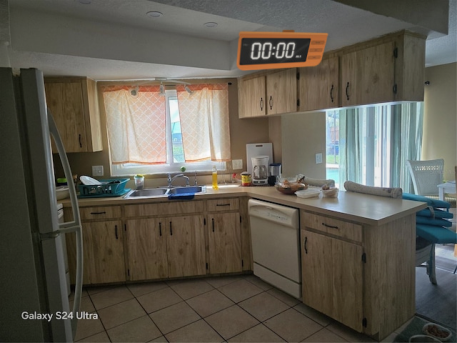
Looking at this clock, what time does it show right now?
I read 0:00
